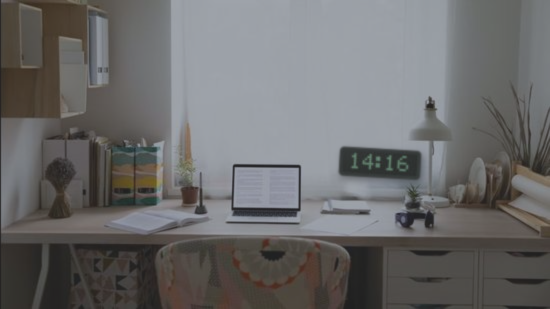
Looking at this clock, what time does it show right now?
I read 14:16
